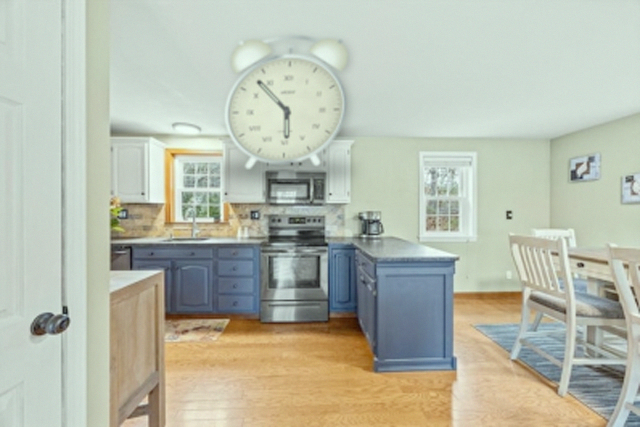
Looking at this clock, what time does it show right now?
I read 5:53
